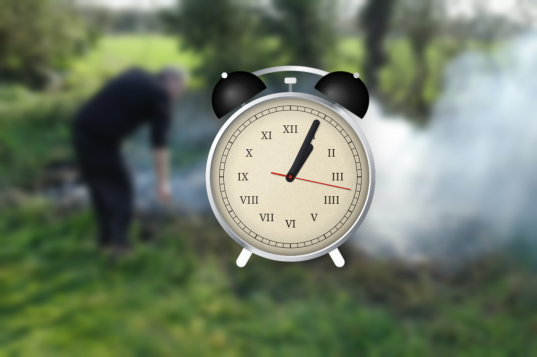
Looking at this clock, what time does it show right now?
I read 1:04:17
